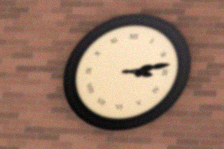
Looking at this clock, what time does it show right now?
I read 3:13
